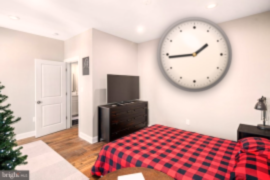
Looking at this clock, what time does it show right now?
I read 1:44
